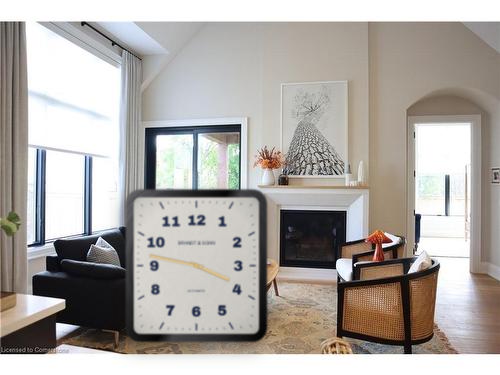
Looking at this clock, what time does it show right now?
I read 3:47
